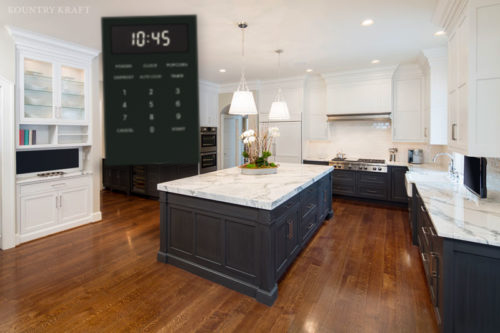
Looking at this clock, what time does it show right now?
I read 10:45
